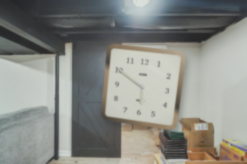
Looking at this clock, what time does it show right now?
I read 5:50
